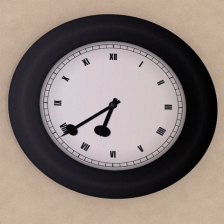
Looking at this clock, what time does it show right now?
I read 6:39
